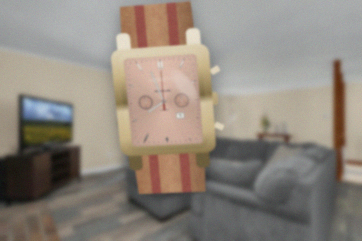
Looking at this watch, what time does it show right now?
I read 7:57
